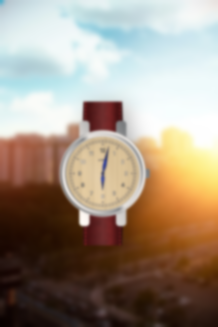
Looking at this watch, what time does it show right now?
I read 6:02
